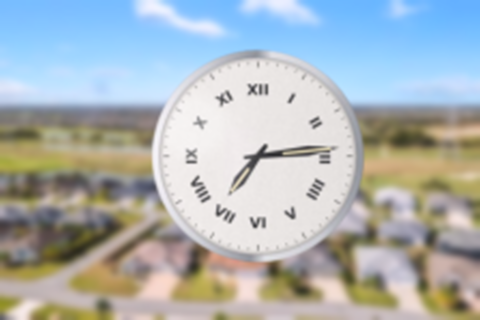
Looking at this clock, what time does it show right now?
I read 7:14
